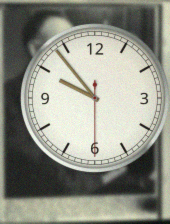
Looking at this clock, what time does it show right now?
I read 9:53:30
